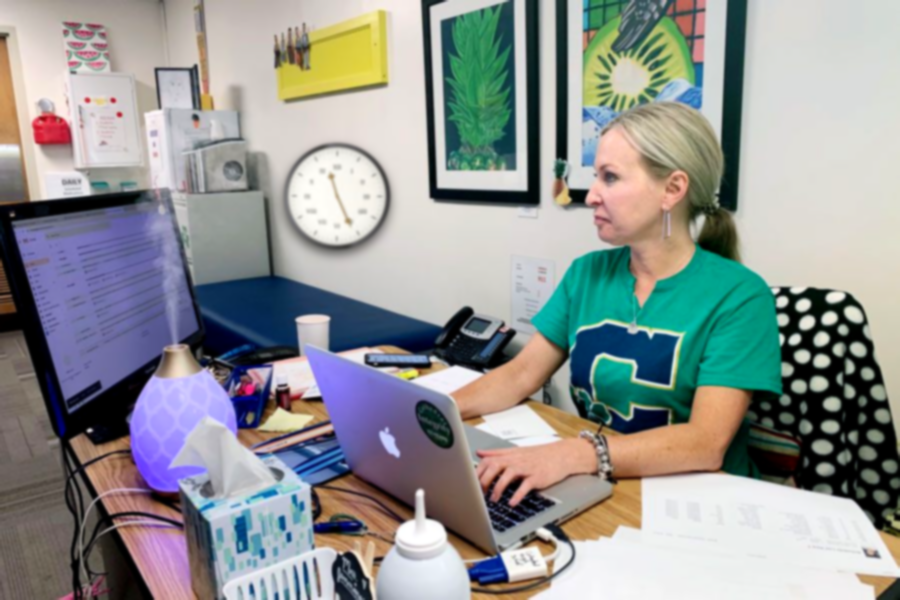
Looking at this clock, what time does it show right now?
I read 11:26
